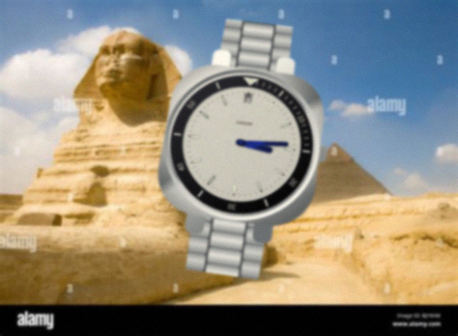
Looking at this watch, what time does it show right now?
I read 3:14
